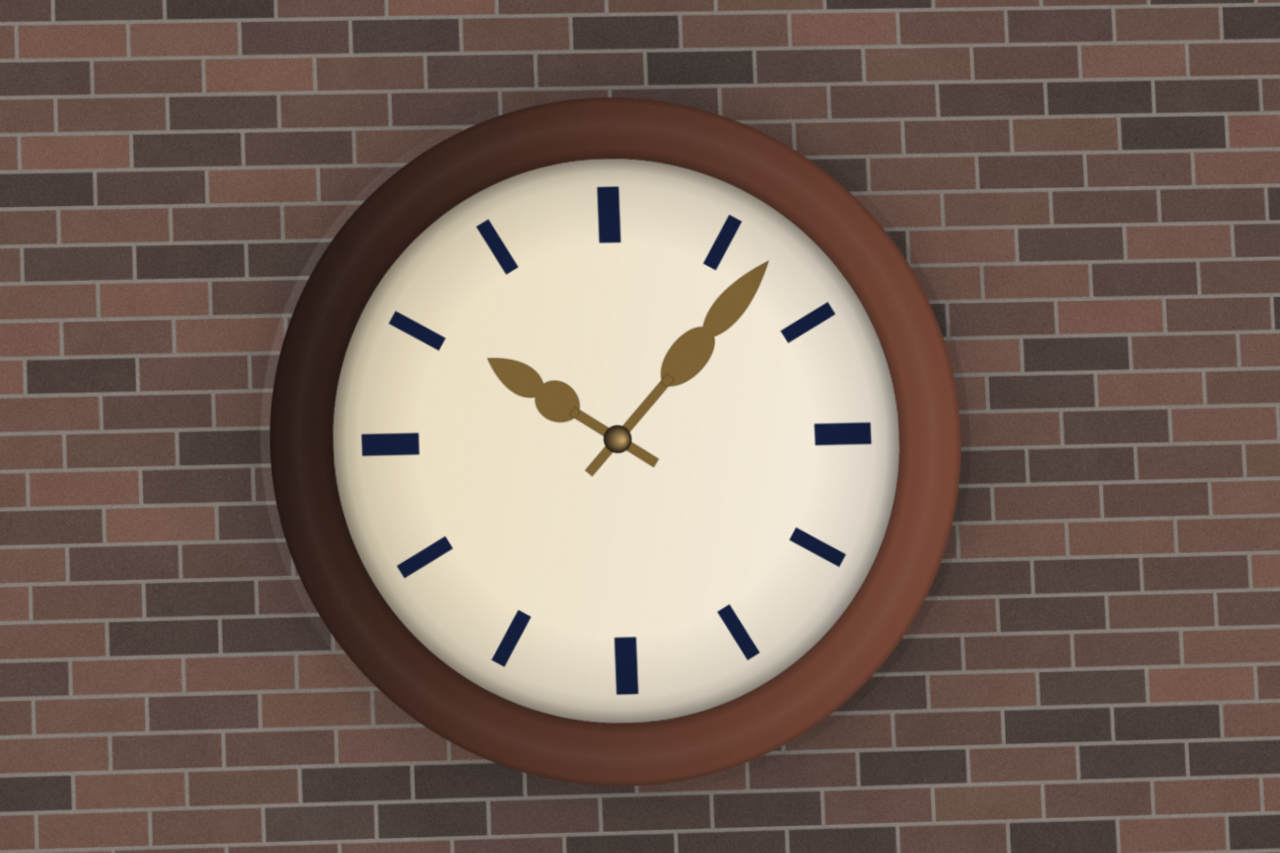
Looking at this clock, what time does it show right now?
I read 10:07
